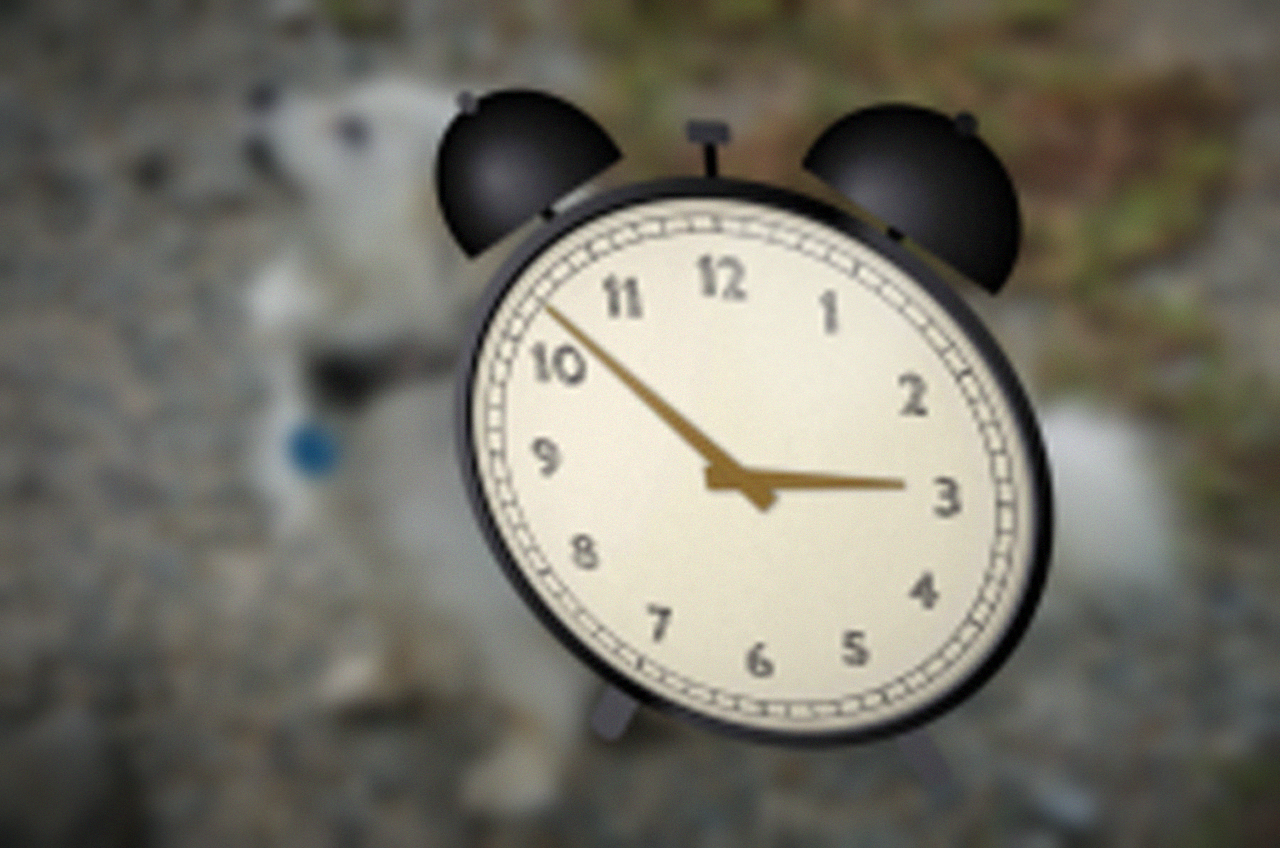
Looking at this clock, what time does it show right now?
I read 2:52
